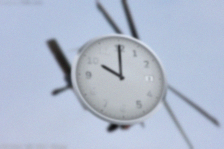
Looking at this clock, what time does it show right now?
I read 10:00
